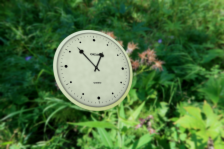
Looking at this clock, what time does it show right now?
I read 12:53
